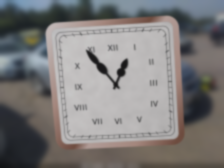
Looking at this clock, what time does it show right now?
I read 12:54
